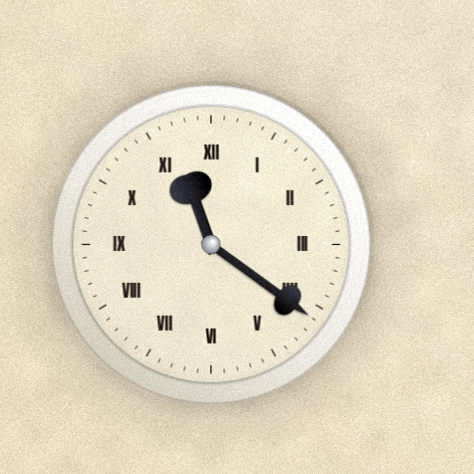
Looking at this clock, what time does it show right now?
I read 11:21
